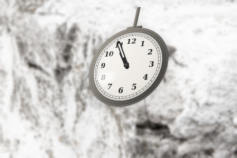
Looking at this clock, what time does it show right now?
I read 10:55
